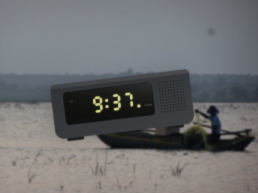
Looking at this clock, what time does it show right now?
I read 9:37
